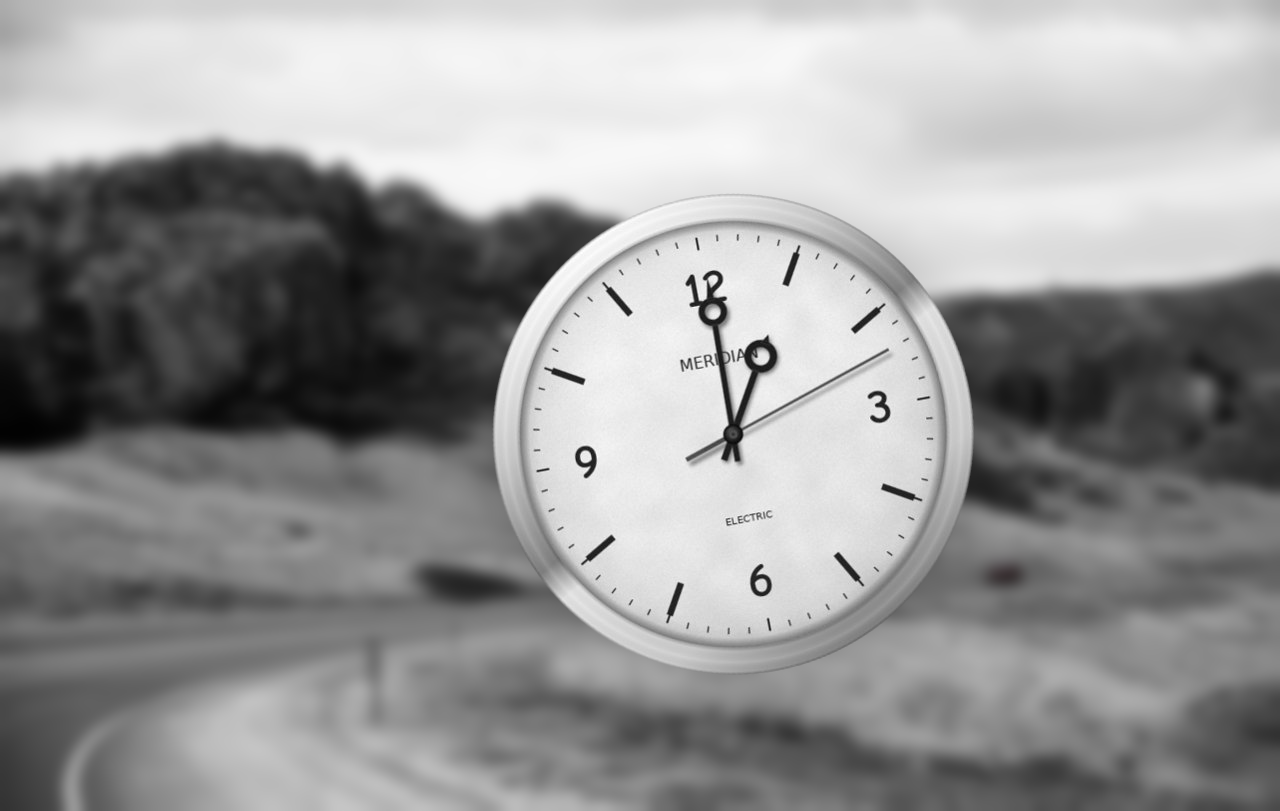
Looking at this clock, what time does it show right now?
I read 1:00:12
